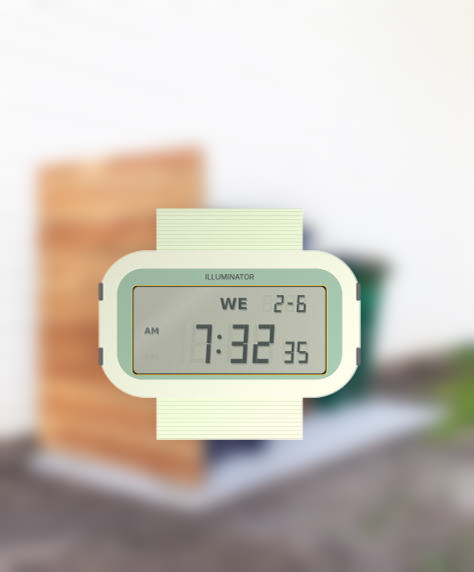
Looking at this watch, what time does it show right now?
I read 7:32:35
